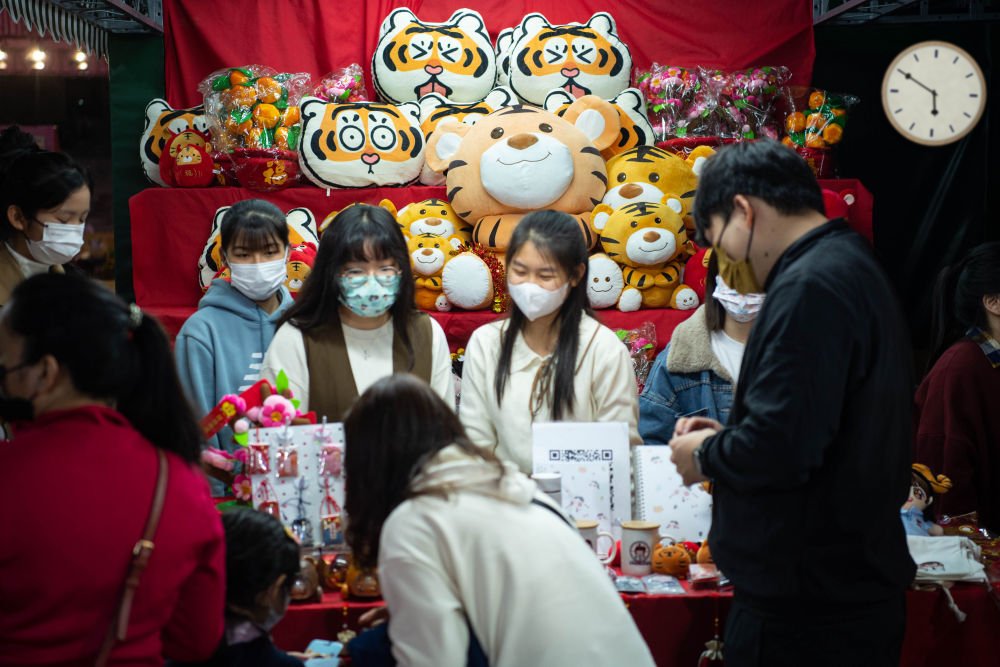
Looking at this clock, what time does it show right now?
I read 5:50
